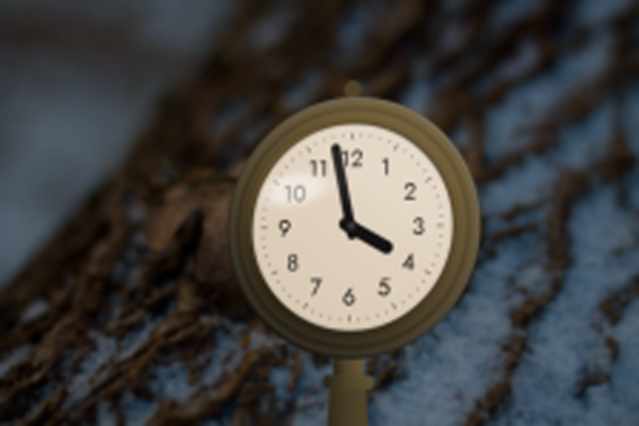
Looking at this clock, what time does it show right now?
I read 3:58
